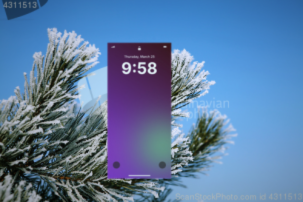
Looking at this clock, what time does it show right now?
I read 9:58
